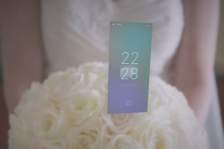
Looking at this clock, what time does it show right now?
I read 22:28
